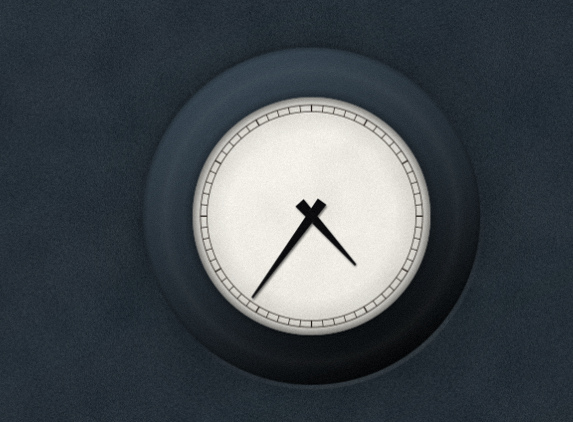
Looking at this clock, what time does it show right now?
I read 4:36
